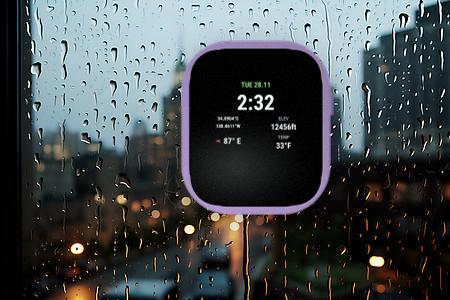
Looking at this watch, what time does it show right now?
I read 2:32
